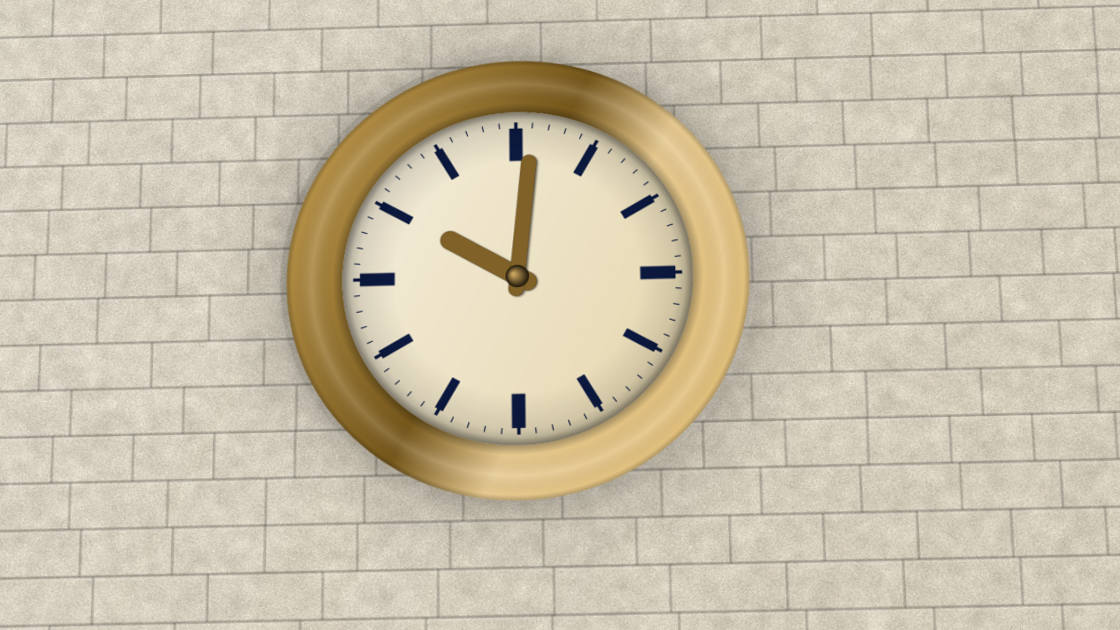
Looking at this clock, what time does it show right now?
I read 10:01
